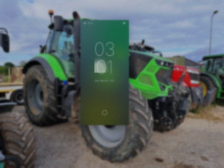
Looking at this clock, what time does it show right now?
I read 3:01
